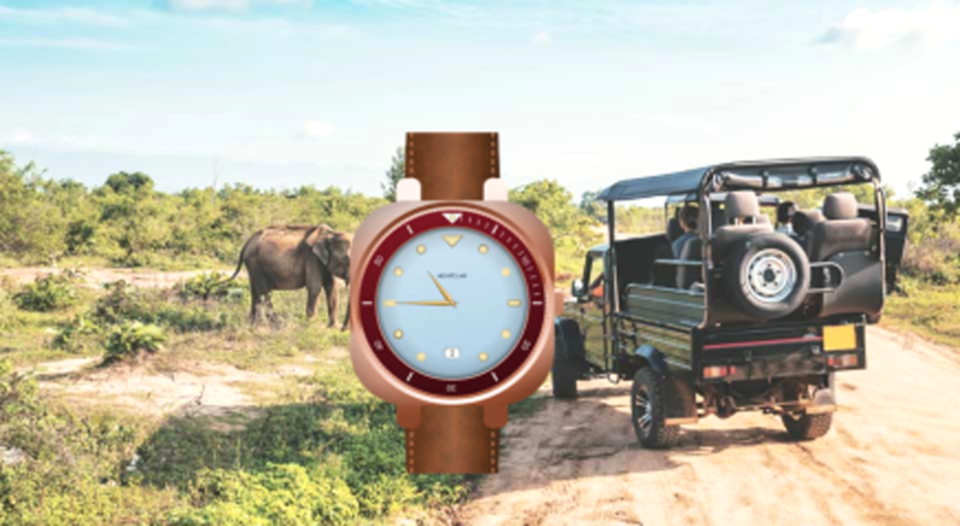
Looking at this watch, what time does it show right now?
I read 10:45
